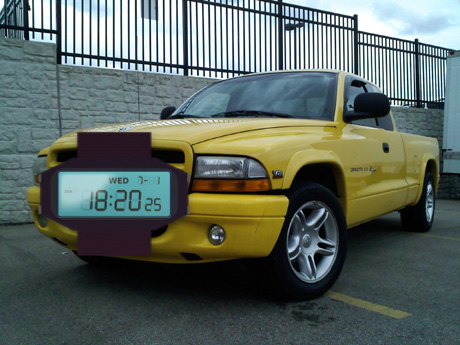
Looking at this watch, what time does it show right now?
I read 18:20:25
